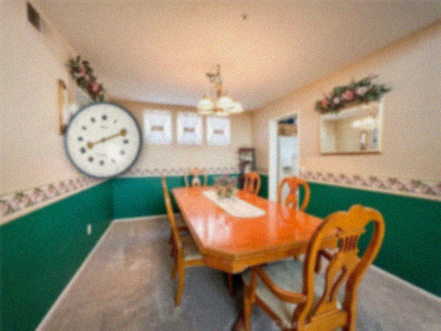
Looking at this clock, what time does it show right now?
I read 8:11
